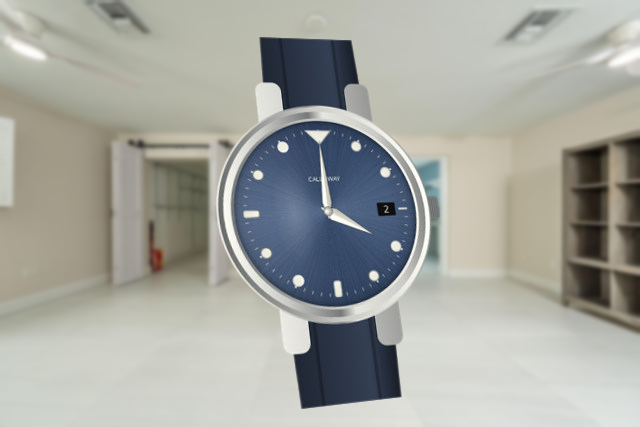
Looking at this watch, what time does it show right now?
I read 4:00
